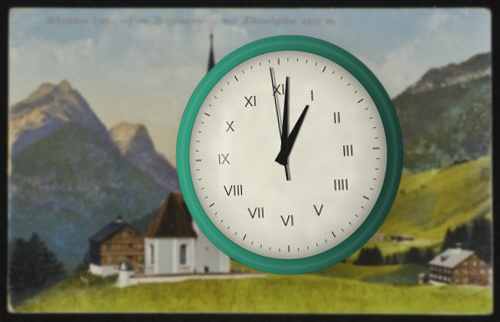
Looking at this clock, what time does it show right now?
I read 1:00:59
